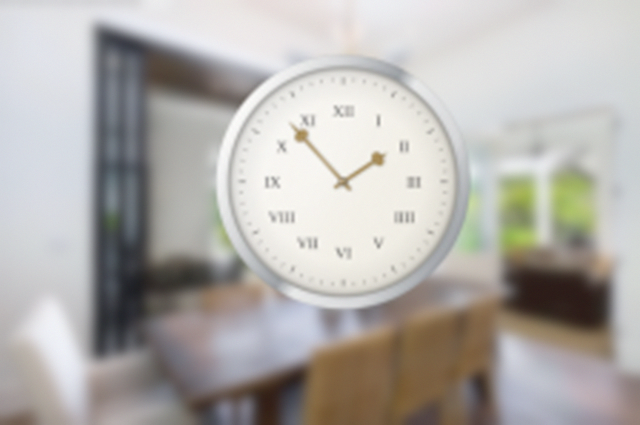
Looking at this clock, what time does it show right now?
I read 1:53
